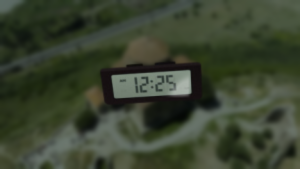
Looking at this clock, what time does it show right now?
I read 12:25
